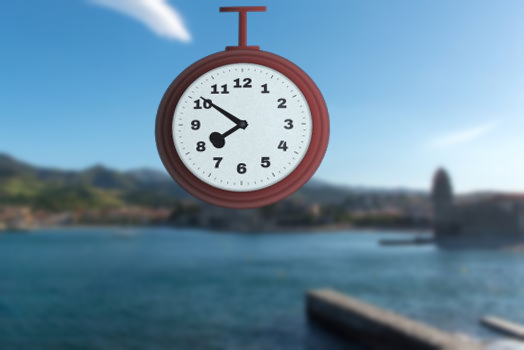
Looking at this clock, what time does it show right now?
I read 7:51
